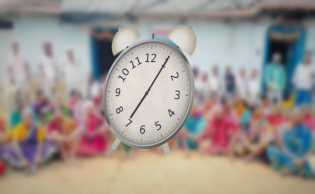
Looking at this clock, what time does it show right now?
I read 7:05
